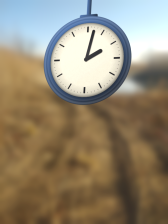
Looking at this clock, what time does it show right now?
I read 2:02
